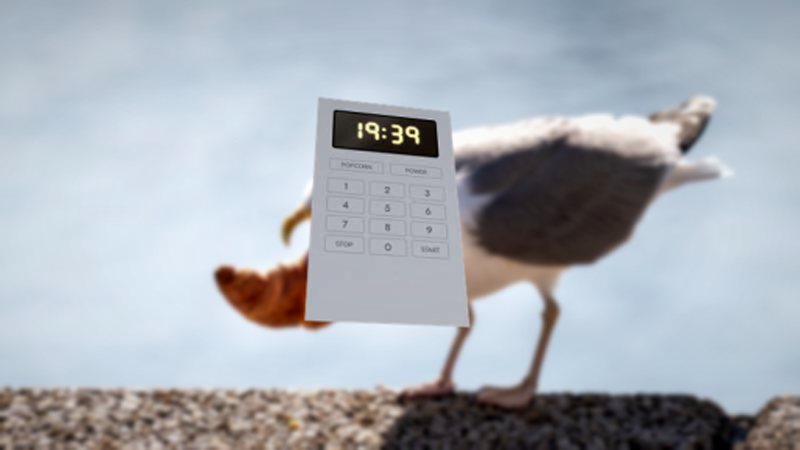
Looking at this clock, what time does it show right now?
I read 19:39
